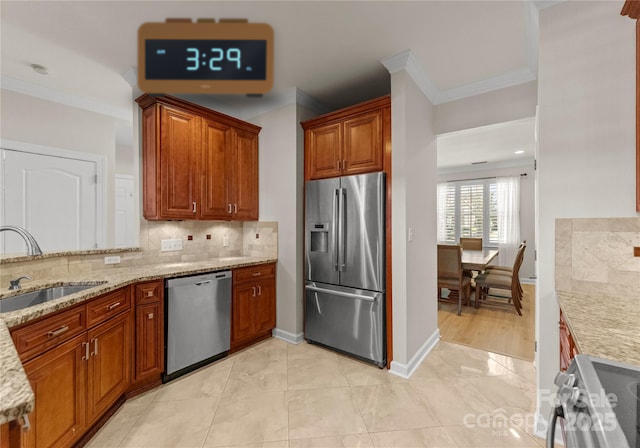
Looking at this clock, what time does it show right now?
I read 3:29
